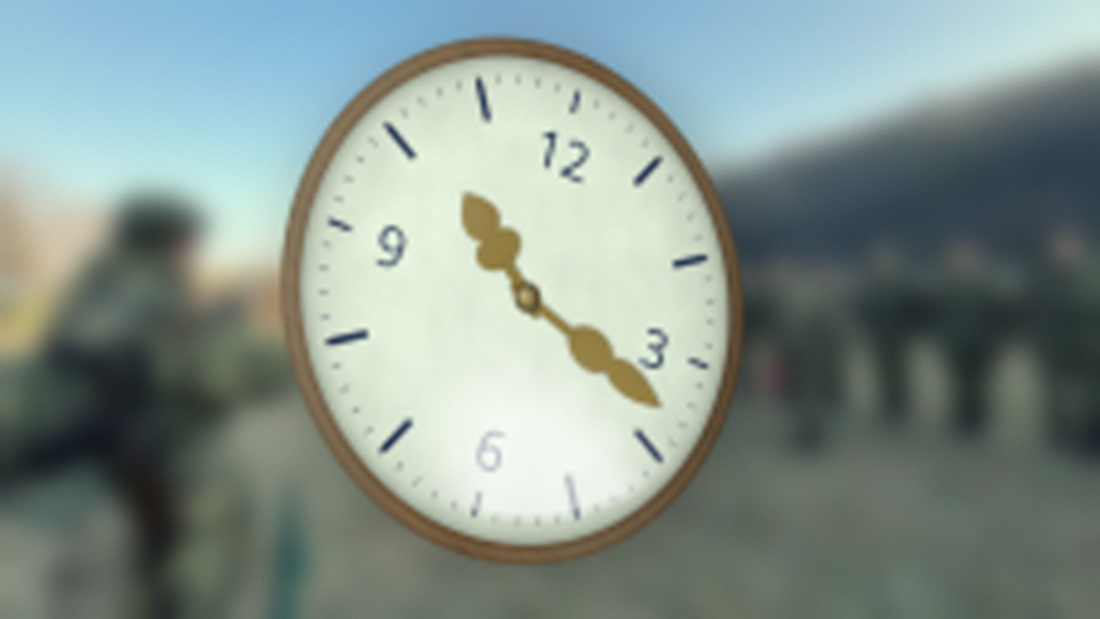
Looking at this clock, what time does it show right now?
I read 10:18
